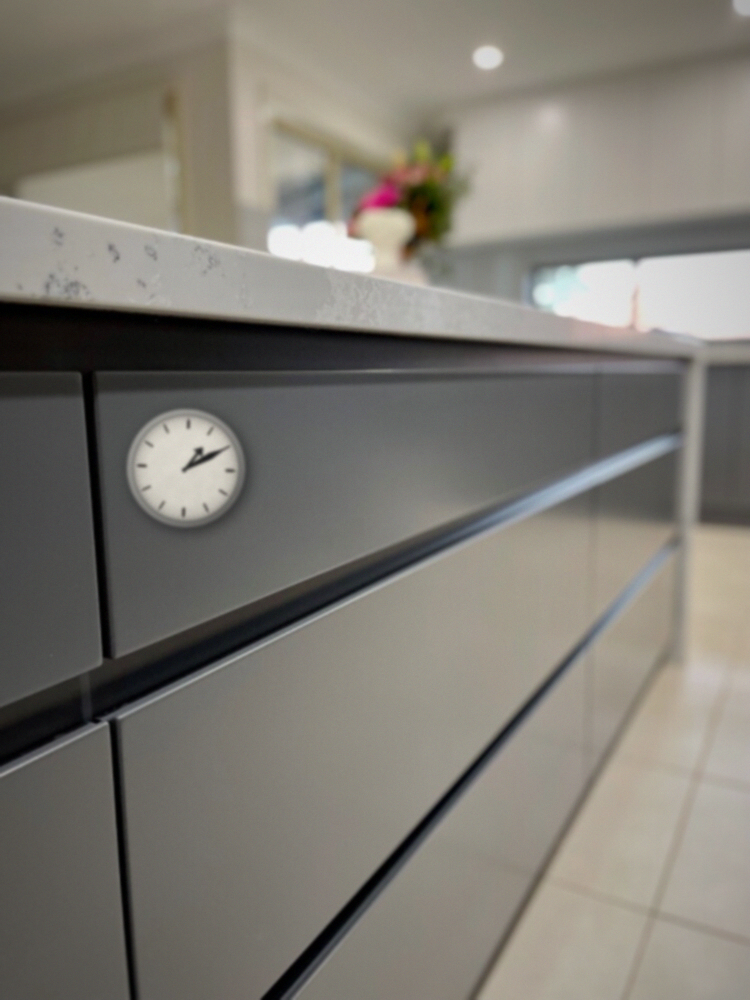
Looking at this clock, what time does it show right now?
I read 1:10
